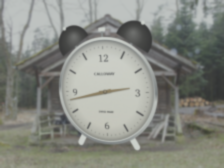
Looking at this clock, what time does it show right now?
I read 2:43
